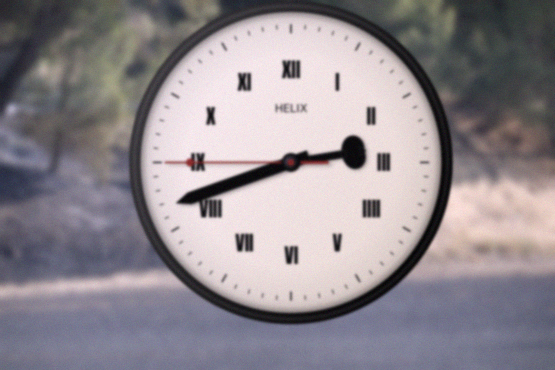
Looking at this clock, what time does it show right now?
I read 2:41:45
